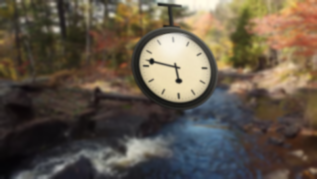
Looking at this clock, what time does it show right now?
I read 5:47
